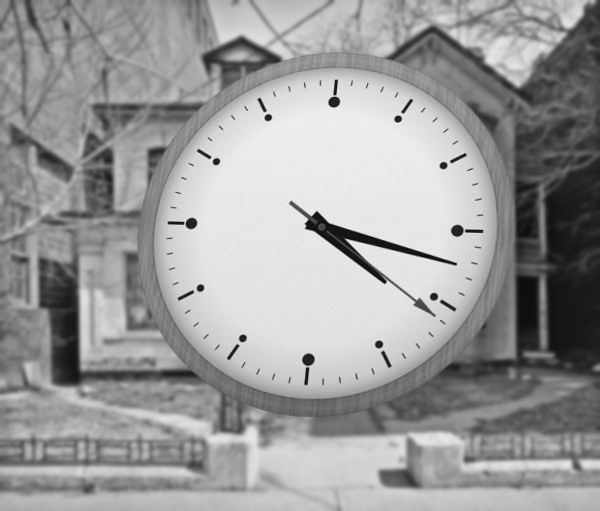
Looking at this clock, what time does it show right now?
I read 4:17:21
